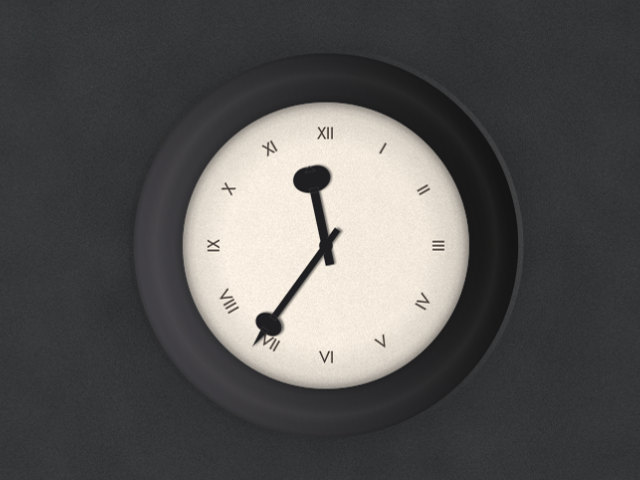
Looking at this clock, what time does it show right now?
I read 11:36
